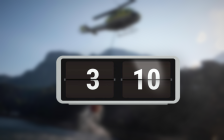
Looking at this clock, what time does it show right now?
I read 3:10
